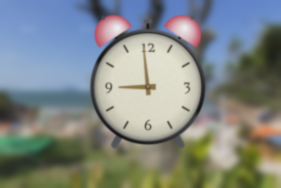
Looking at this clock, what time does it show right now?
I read 8:59
